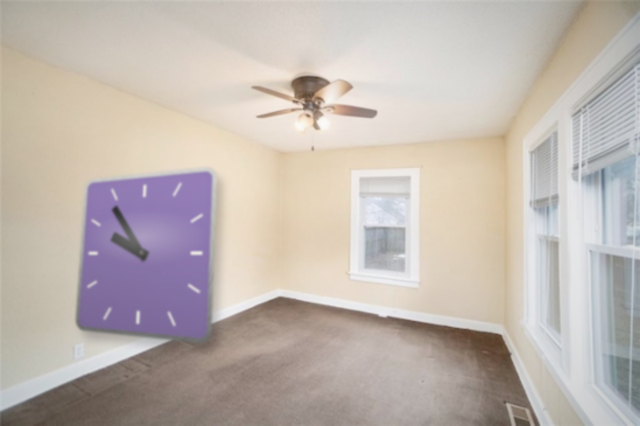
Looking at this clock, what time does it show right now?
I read 9:54
